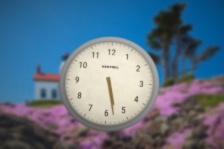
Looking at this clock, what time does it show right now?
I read 5:28
